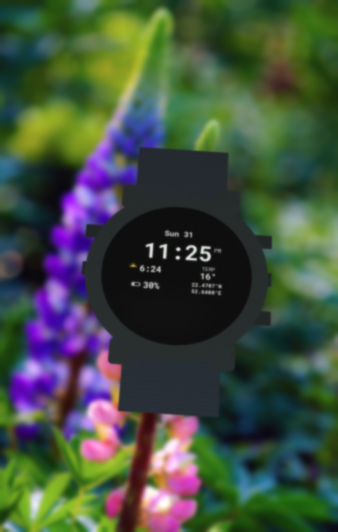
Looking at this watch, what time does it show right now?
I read 11:25
